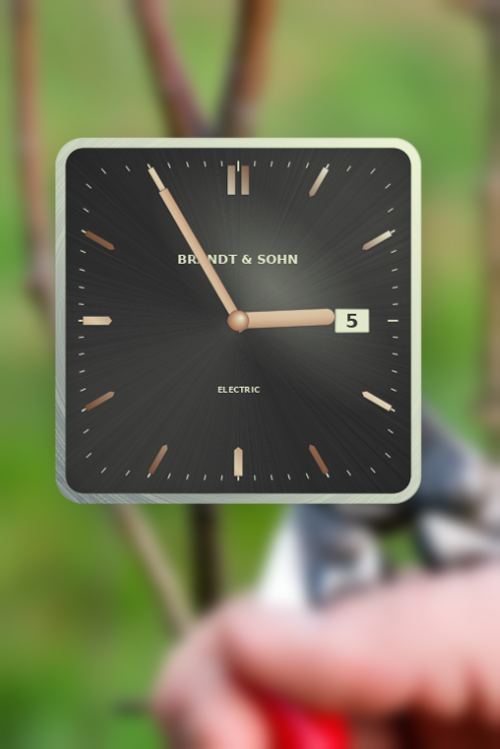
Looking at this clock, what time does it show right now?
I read 2:55
